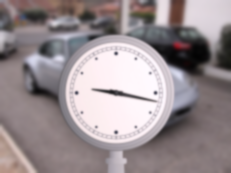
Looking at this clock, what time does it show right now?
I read 9:17
